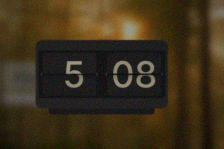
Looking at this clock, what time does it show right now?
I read 5:08
